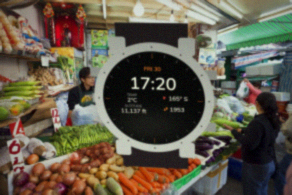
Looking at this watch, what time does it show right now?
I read 17:20
